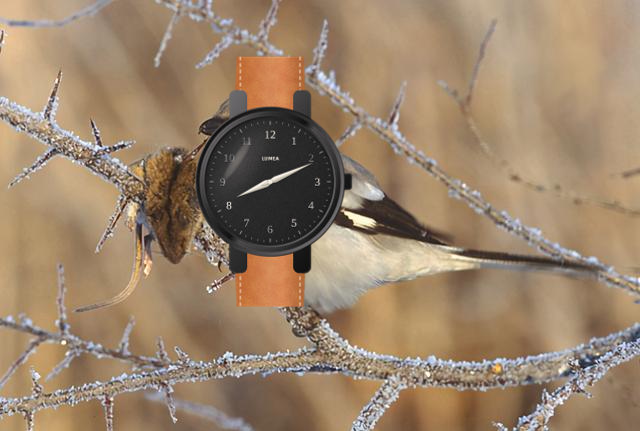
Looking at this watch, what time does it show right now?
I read 8:11
